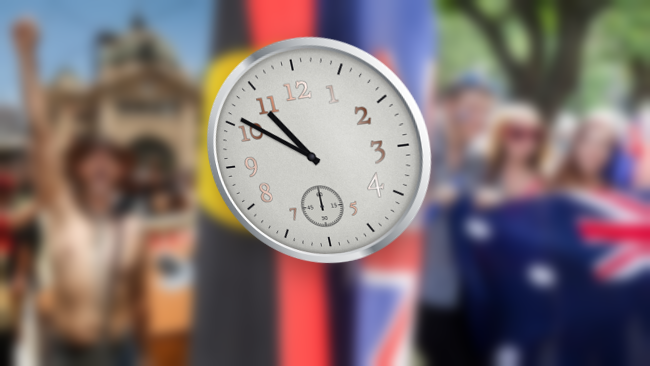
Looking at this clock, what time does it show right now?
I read 10:51
